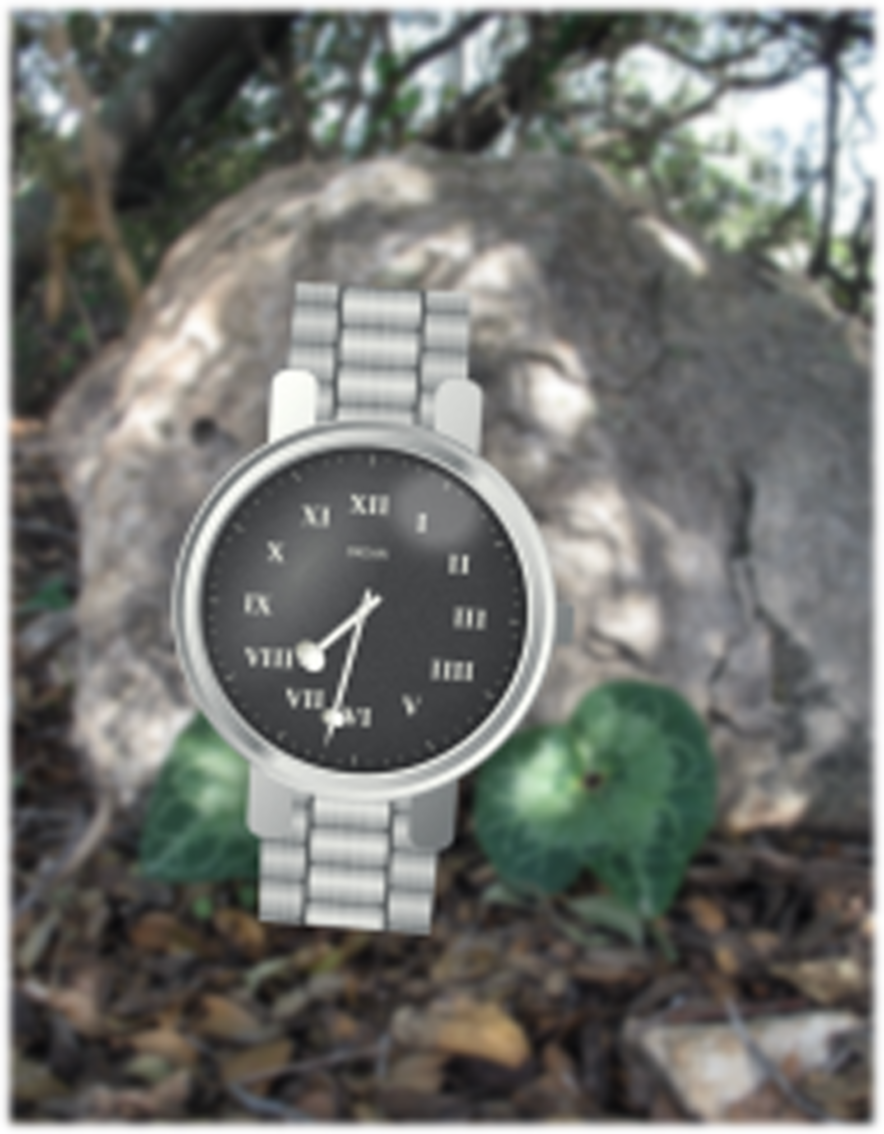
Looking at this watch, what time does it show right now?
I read 7:32
